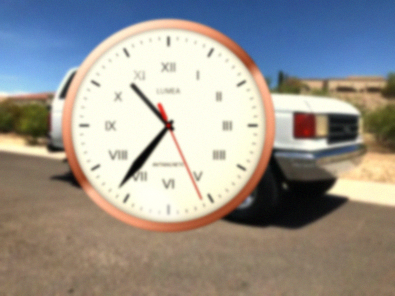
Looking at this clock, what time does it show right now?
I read 10:36:26
